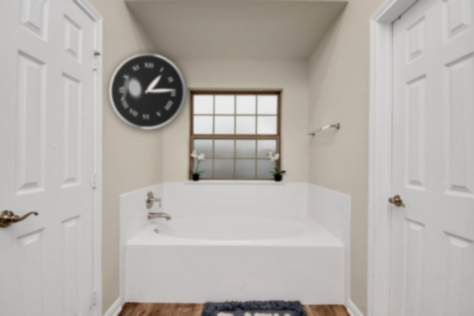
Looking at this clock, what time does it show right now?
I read 1:14
